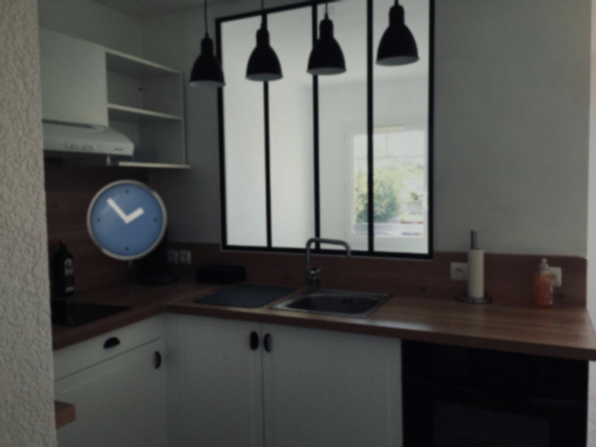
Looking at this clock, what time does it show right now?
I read 1:53
